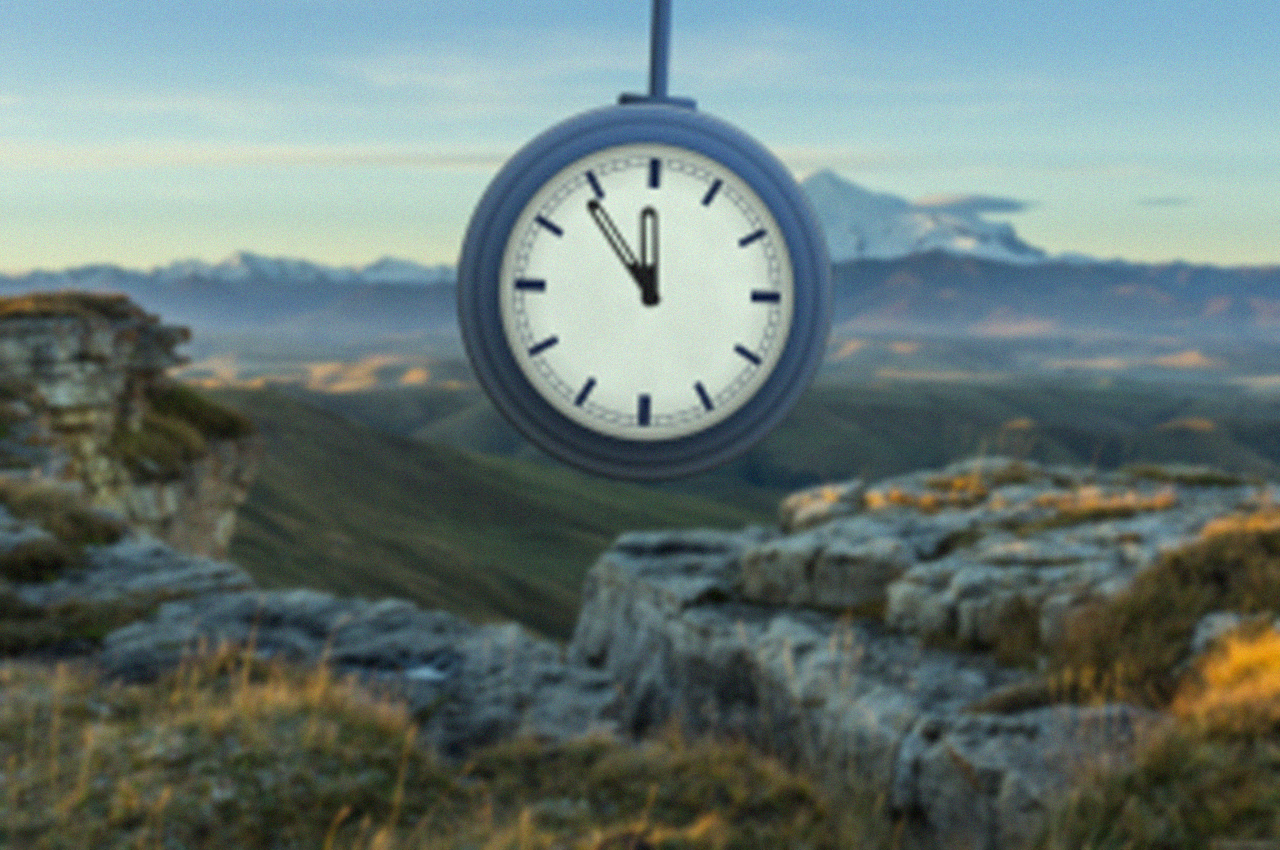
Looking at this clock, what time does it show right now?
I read 11:54
